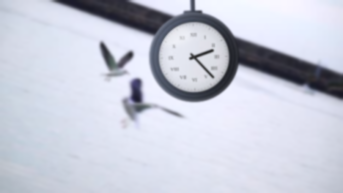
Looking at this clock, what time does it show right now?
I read 2:23
